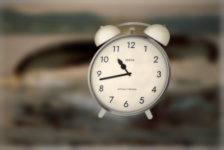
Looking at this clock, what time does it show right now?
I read 10:43
